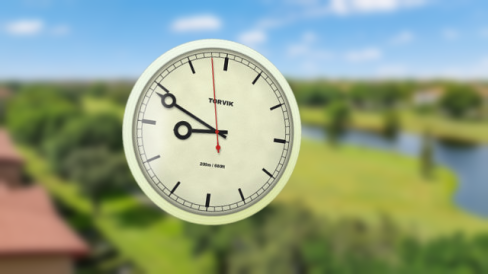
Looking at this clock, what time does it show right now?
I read 8:48:58
